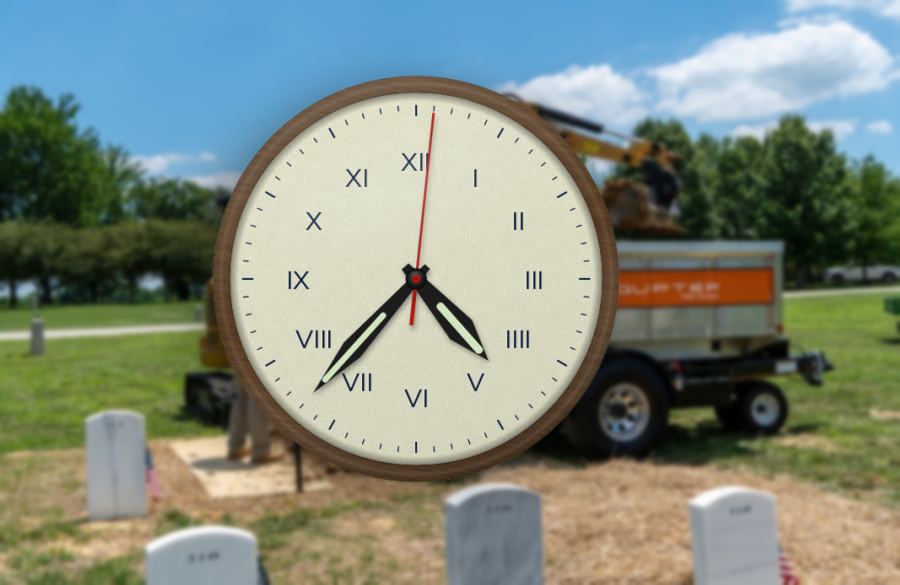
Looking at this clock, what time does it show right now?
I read 4:37:01
